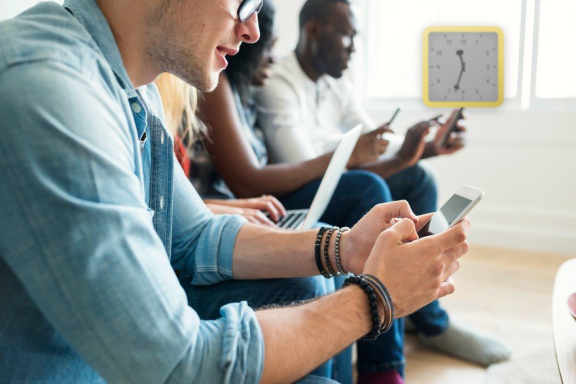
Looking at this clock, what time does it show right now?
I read 11:33
